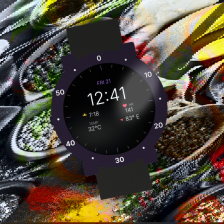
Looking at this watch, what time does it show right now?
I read 12:41
